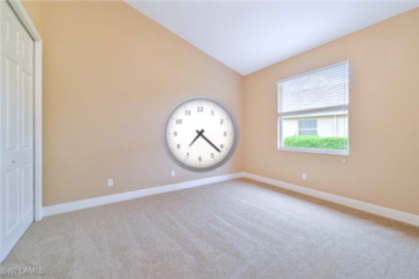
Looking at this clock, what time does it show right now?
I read 7:22
